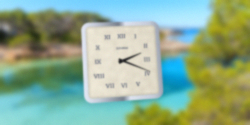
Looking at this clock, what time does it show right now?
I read 2:19
